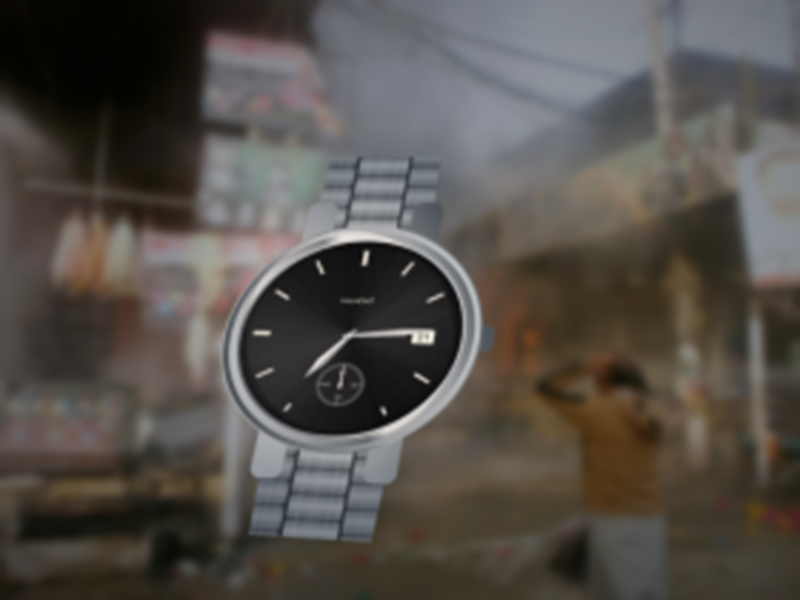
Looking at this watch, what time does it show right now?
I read 7:14
